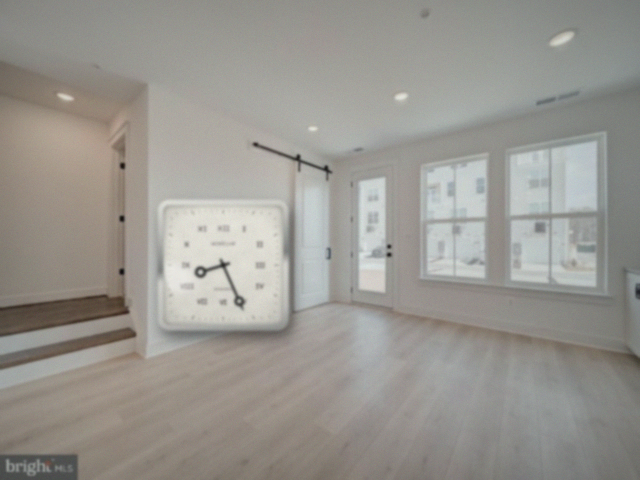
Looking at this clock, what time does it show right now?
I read 8:26
